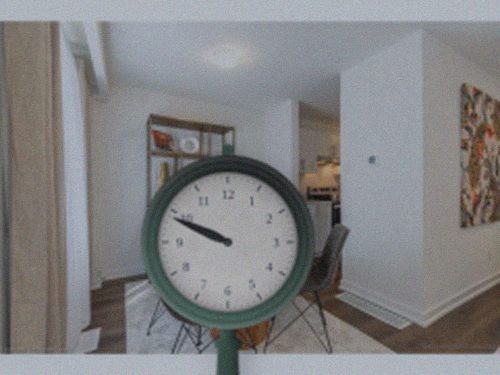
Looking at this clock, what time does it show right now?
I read 9:49
